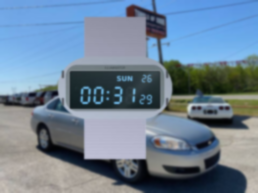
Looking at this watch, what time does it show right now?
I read 0:31
